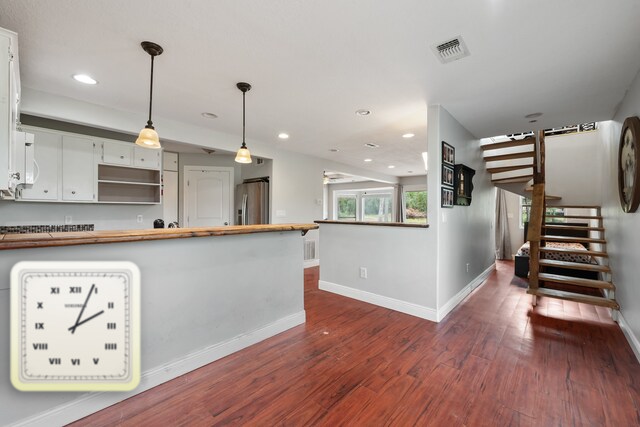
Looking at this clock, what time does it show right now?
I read 2:04
